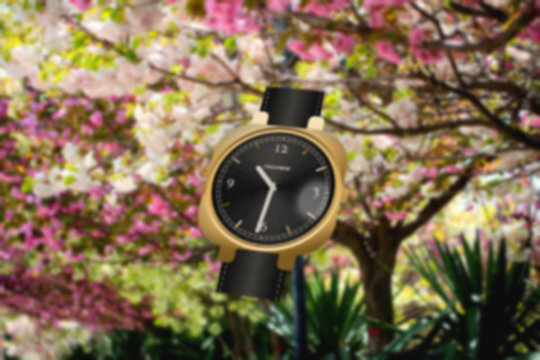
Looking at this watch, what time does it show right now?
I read 10:31
